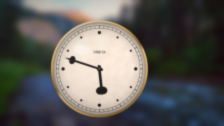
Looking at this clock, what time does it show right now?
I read 5:48
